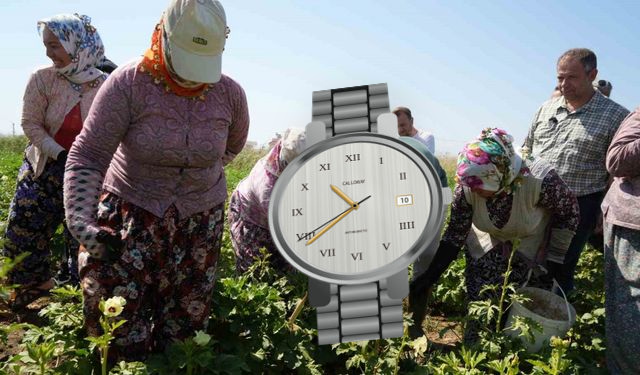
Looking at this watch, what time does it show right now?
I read 10:38:40
